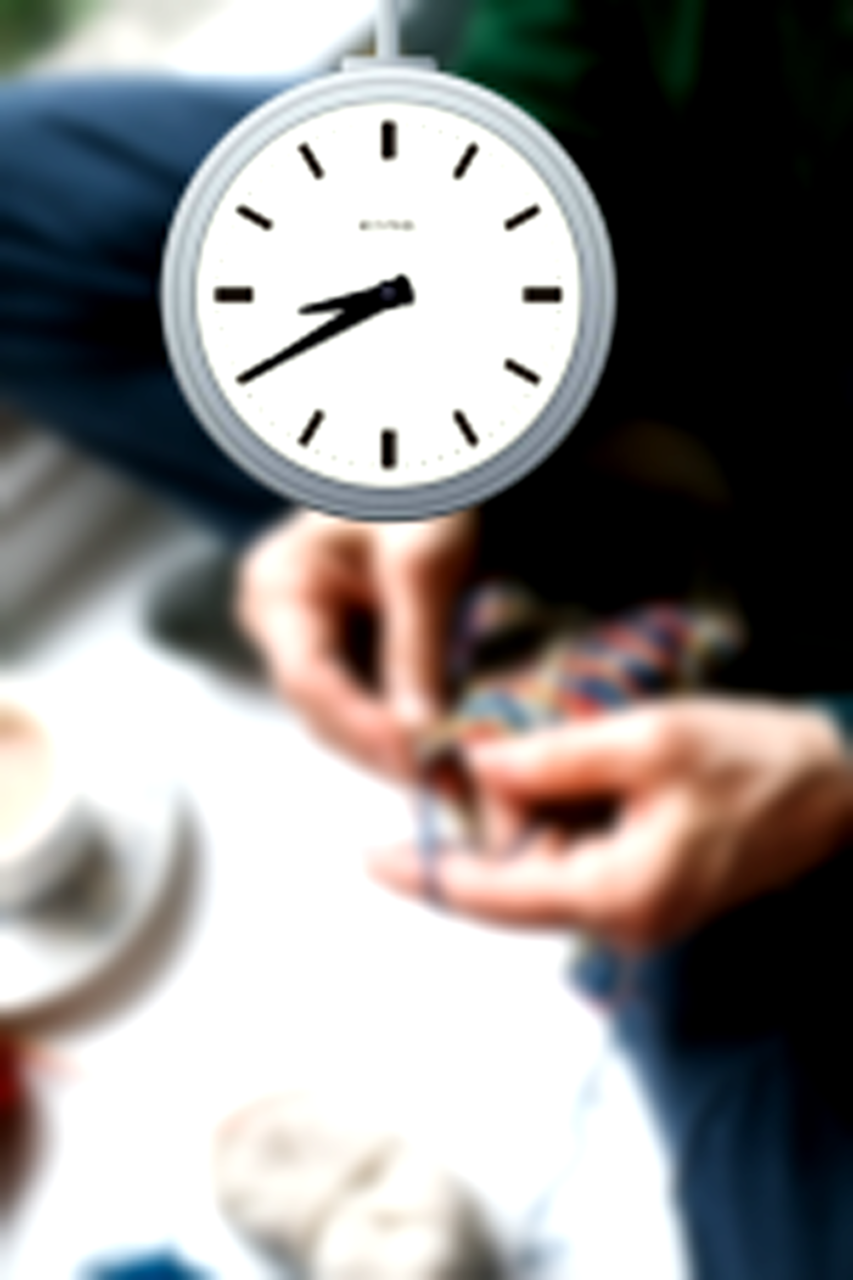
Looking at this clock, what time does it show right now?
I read 8:40
